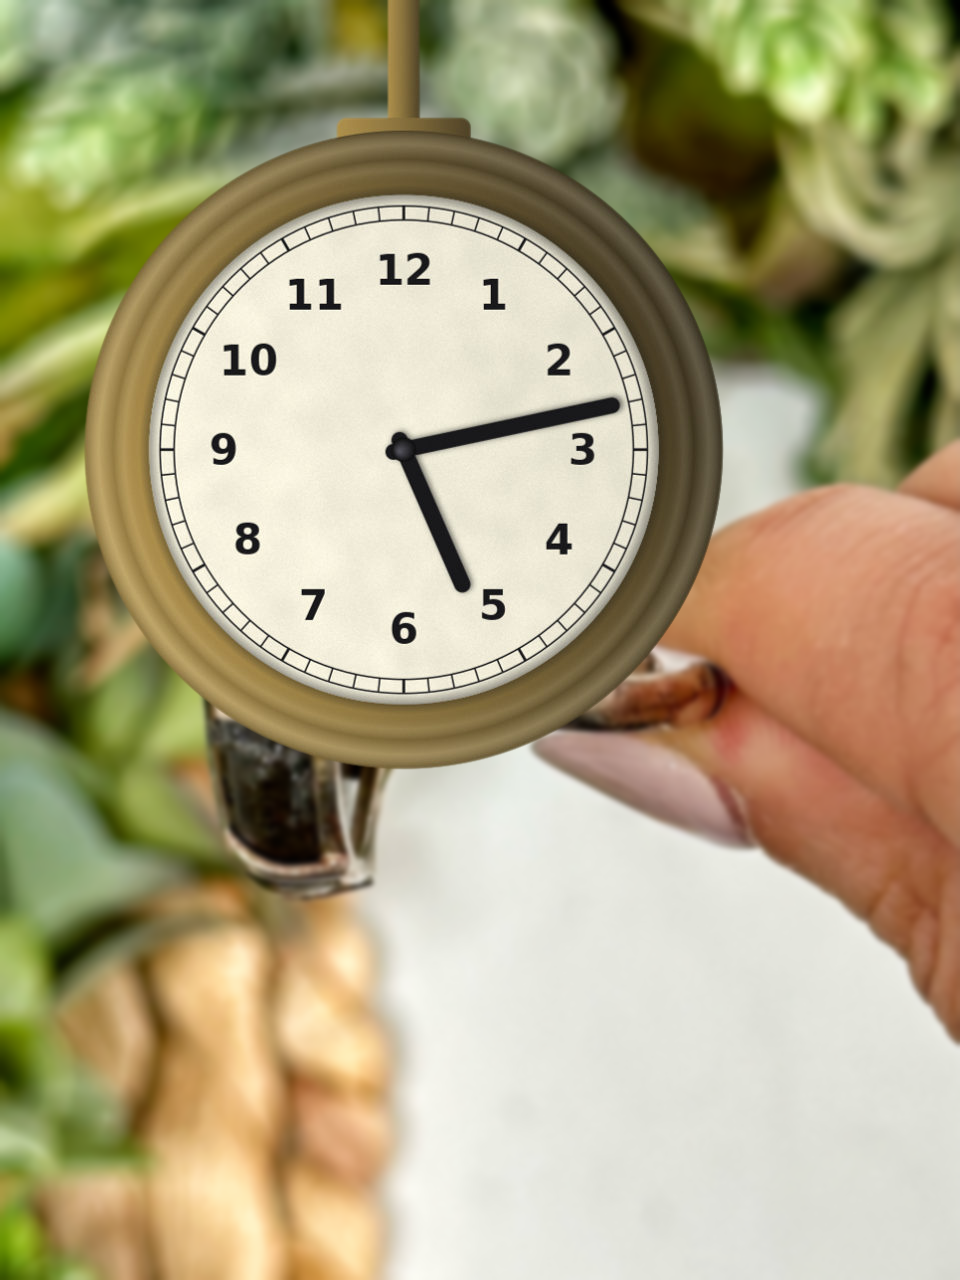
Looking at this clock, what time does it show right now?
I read 5:13
